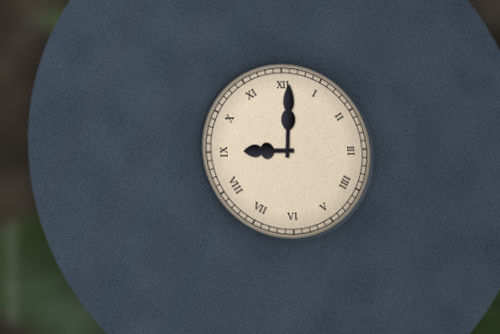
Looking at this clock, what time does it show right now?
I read 9:01
